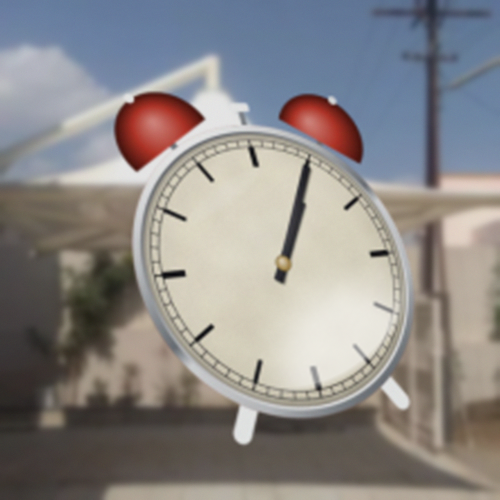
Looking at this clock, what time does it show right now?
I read 1:05
